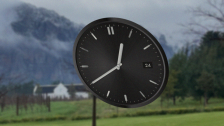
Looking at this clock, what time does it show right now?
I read 12:40
